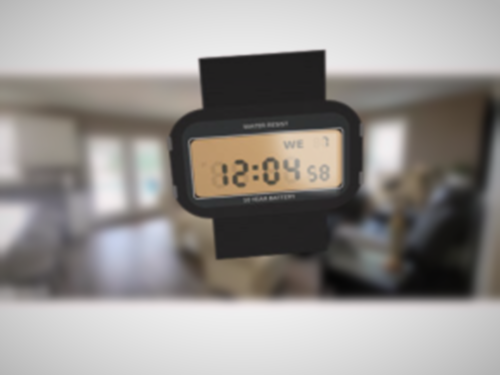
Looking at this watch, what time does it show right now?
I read 12:04:58
